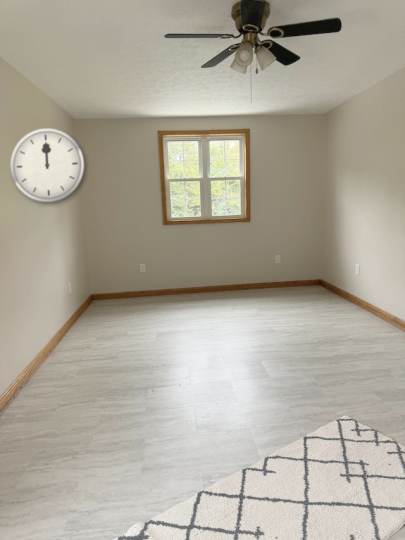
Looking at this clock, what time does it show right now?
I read 12:00
